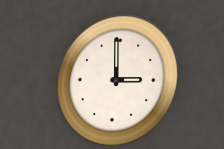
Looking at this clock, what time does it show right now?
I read 2:59
